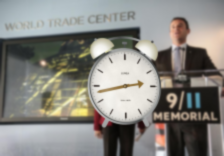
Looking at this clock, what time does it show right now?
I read 2:43
